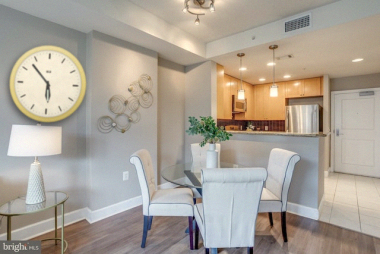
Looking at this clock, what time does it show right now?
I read 5:53
